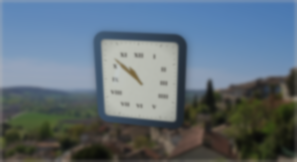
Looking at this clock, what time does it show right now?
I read 10:52
